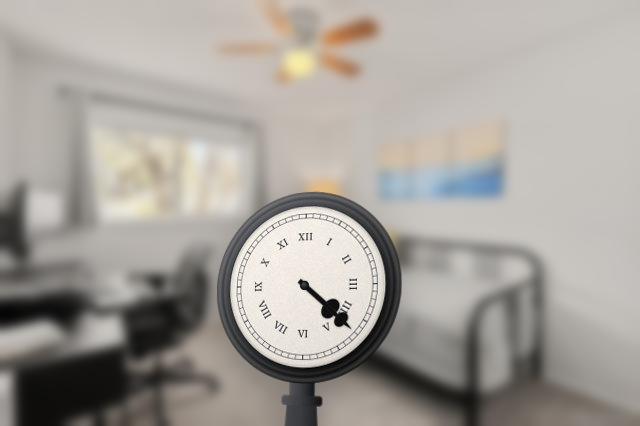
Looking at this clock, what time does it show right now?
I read 4:22
